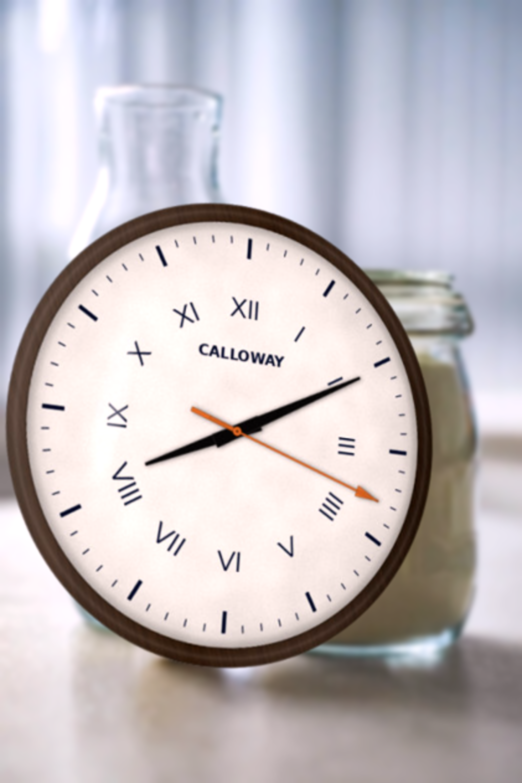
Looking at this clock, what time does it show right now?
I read 8:10:18
